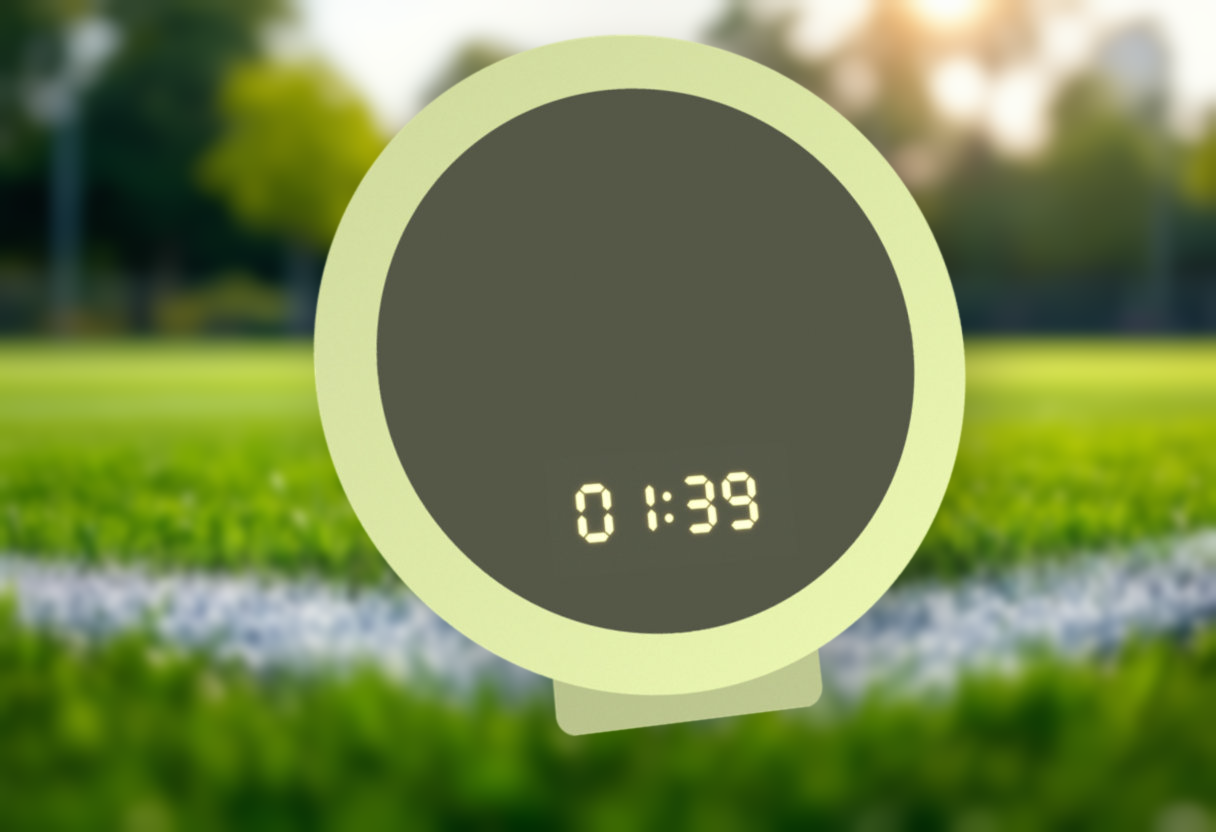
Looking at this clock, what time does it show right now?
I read 1:39
